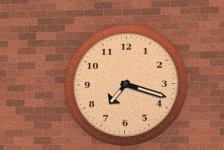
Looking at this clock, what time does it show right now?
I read 7:18
